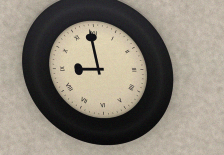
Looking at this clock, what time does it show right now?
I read 8:59
